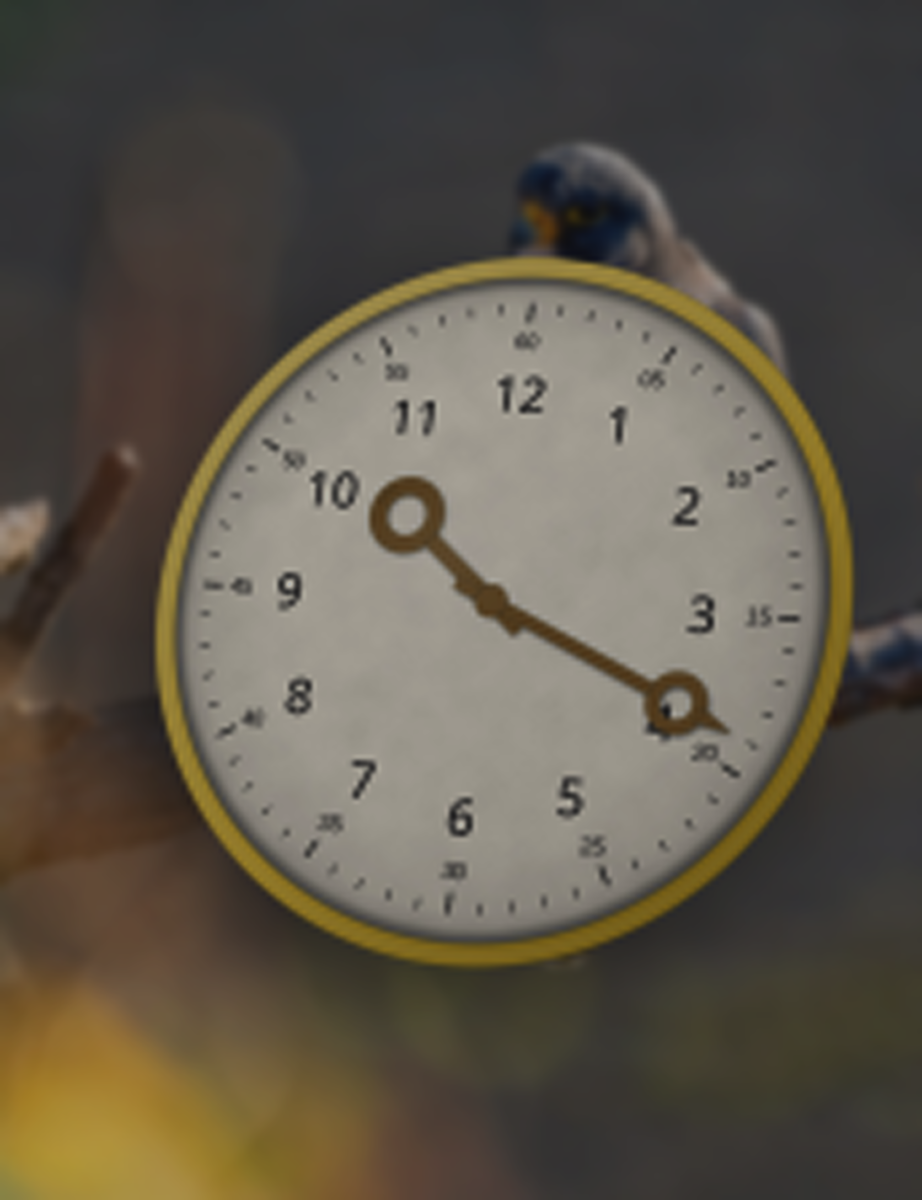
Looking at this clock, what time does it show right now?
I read 10:19
